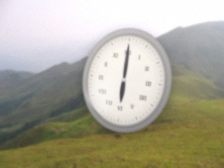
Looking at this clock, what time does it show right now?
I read 6:00
